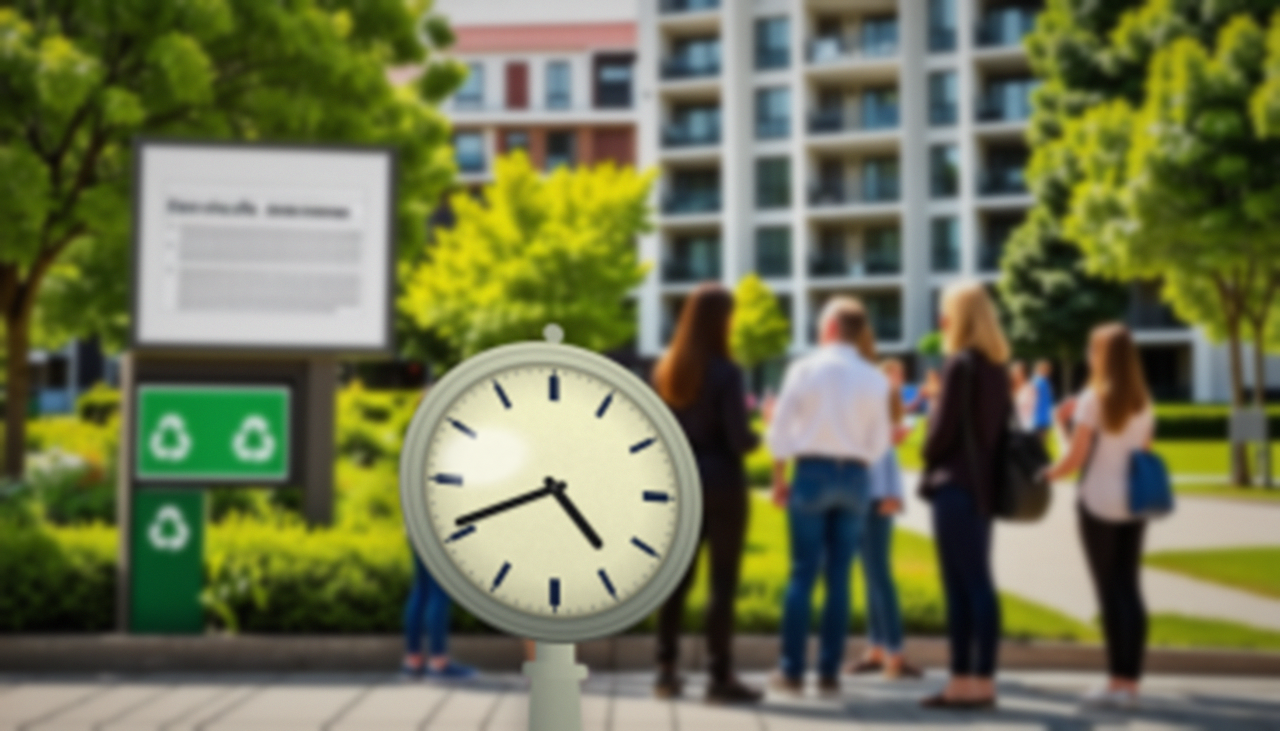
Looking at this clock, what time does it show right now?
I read 4:41
